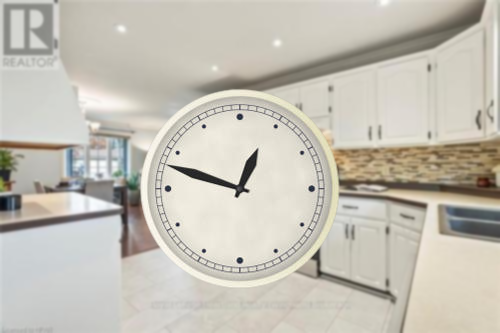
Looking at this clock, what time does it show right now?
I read 12:48
